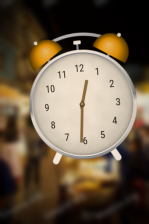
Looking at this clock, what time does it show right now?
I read 12:31
